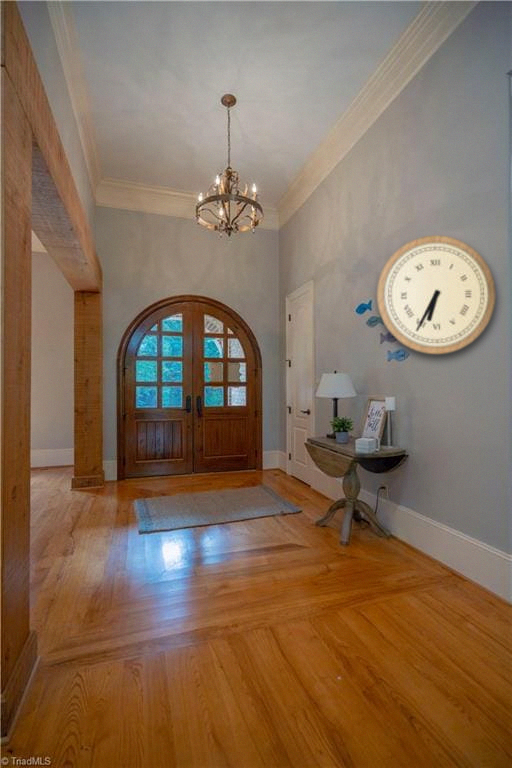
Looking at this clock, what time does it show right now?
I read 6:35
